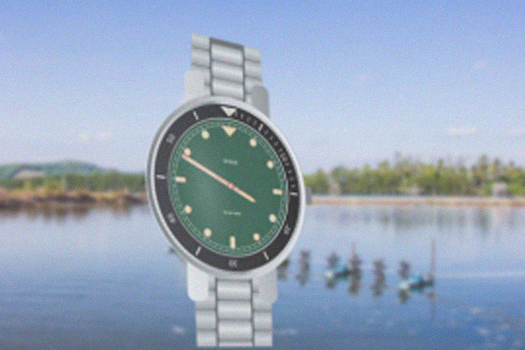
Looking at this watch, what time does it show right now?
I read 3:49
